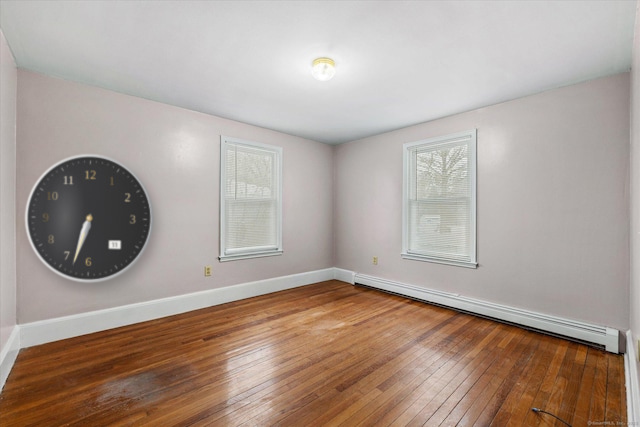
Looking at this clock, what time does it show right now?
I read 6:33
